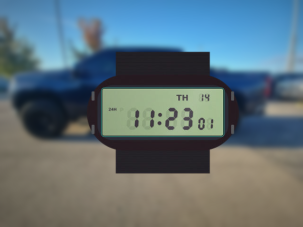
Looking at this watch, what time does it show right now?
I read 11:23:01
